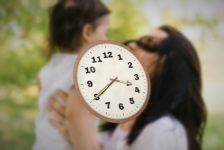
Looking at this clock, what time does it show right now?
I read 3:40
